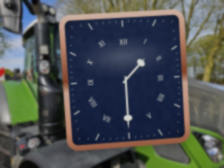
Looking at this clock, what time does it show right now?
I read 1:30
